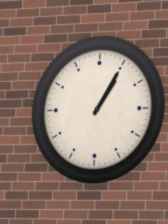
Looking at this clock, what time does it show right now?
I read 1:05
